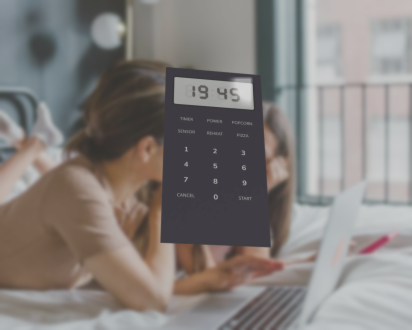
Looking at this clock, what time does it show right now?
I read 19:45
